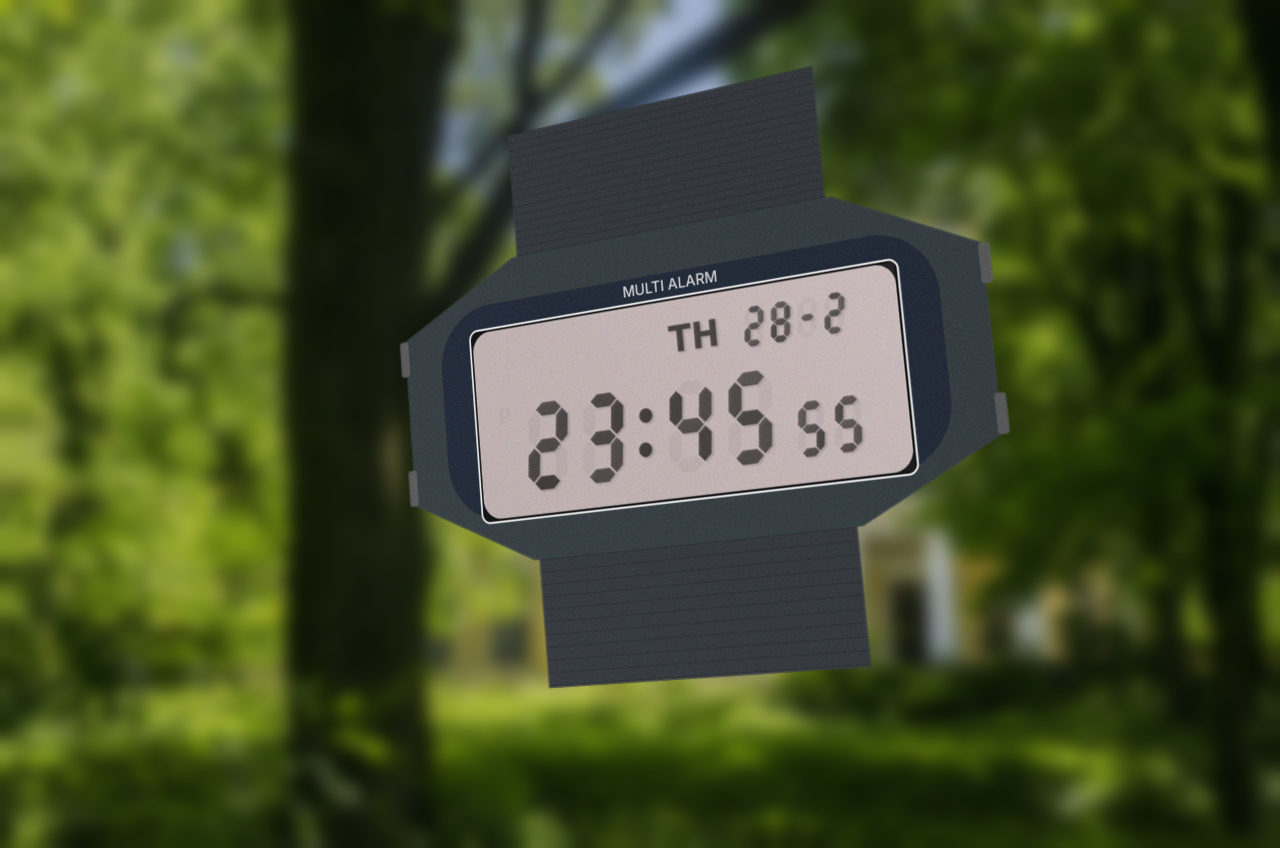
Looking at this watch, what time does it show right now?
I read 23:45:55
